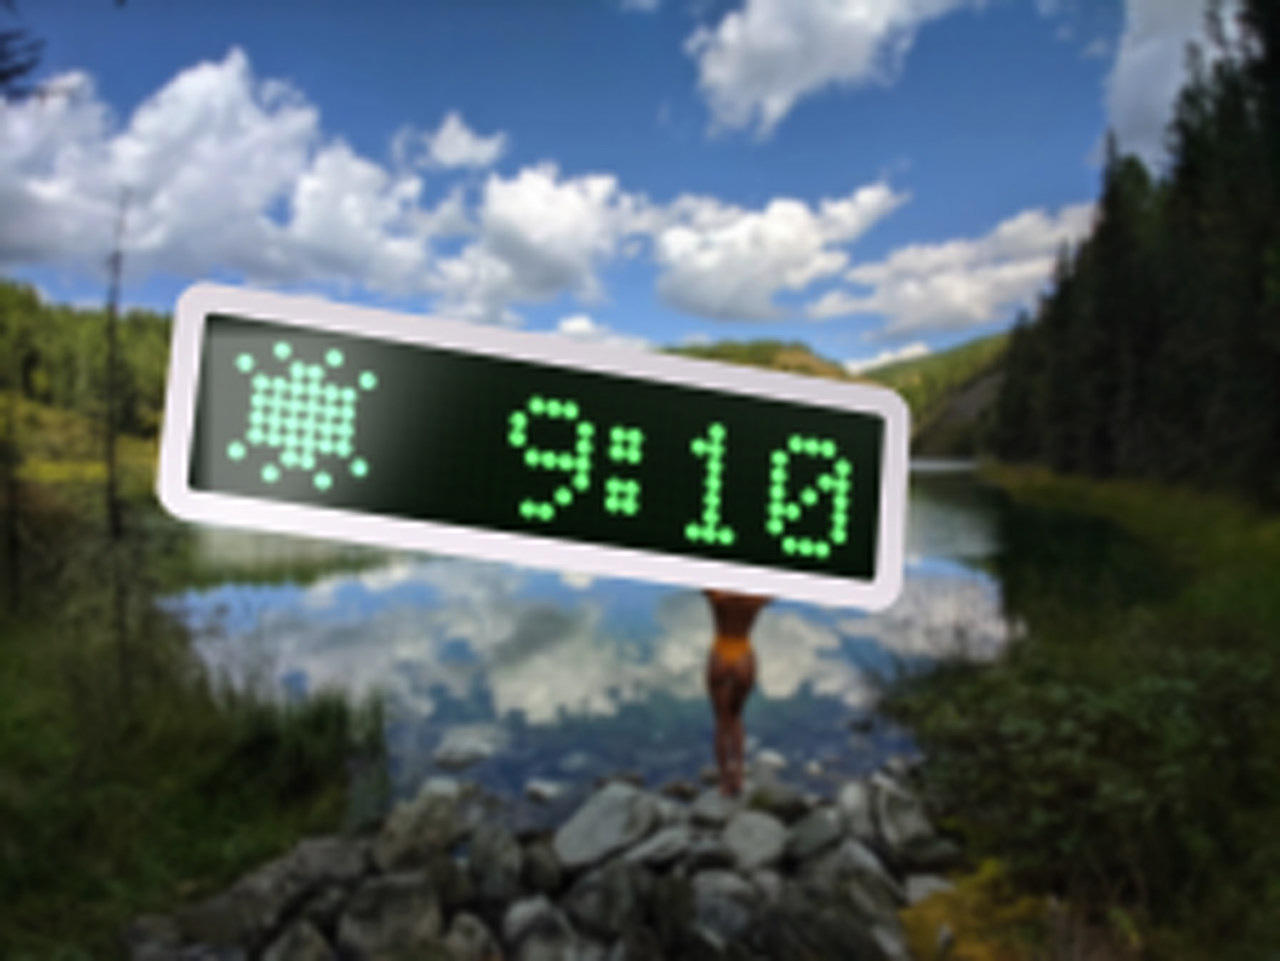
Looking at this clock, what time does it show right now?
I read 9:10
